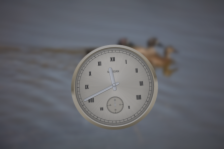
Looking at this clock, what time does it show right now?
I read 11:41
